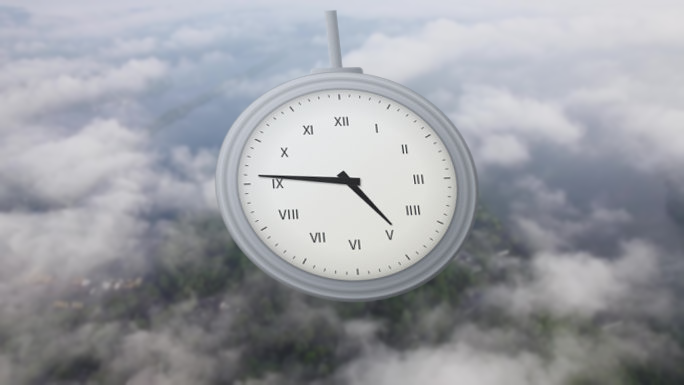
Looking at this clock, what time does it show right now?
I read 4:46
